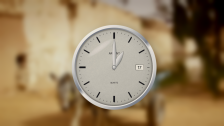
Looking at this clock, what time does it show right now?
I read 1:00
